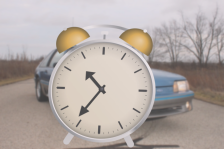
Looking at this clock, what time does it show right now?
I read 10:36
